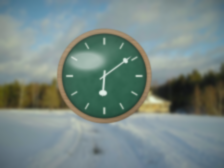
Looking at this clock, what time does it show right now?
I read 6:09
